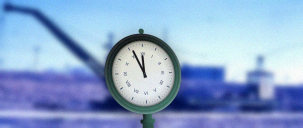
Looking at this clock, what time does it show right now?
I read 11:56
